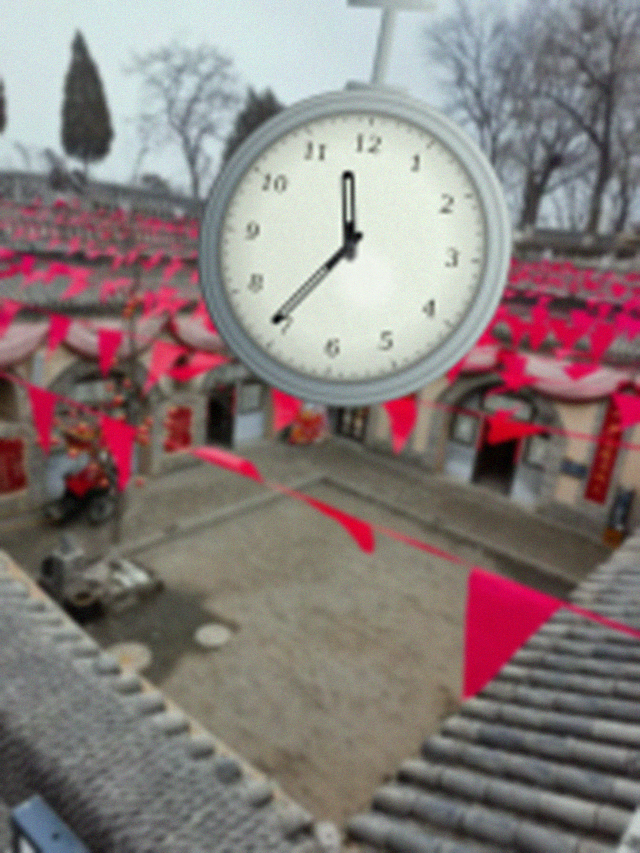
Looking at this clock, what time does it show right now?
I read 11:36
